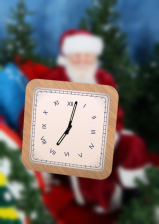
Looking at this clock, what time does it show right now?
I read 7:02
